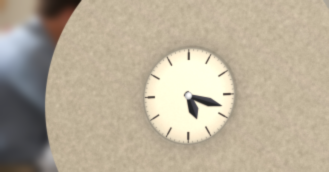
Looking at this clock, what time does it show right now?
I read 5:18
